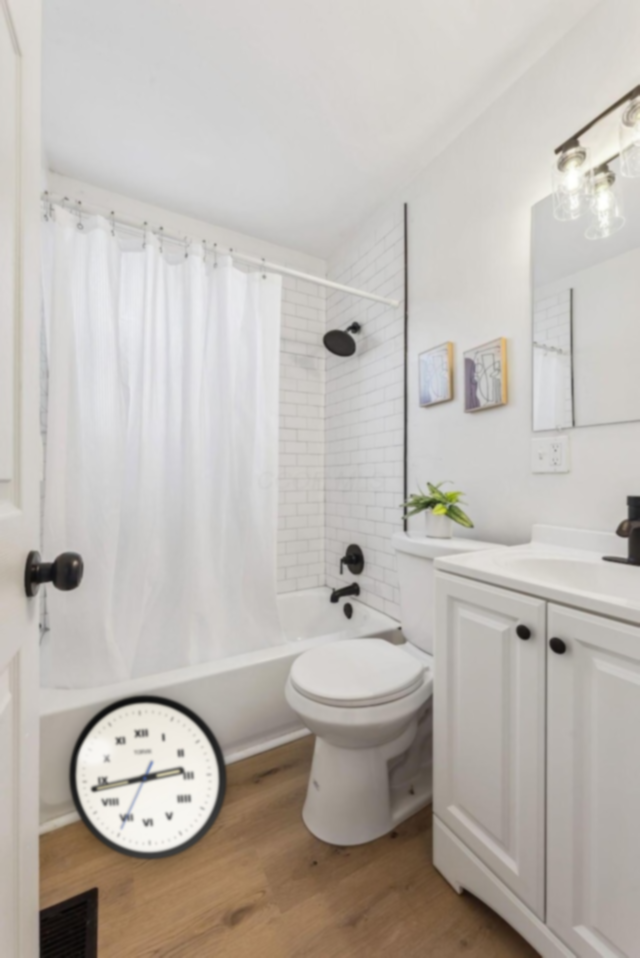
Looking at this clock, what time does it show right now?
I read 2:43:35
